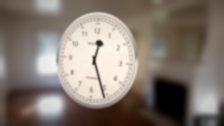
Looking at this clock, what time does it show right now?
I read 12:26
